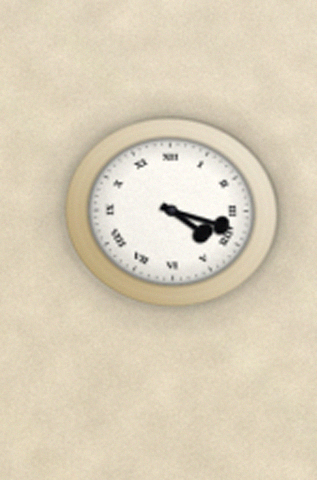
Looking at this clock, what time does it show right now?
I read 4:18
